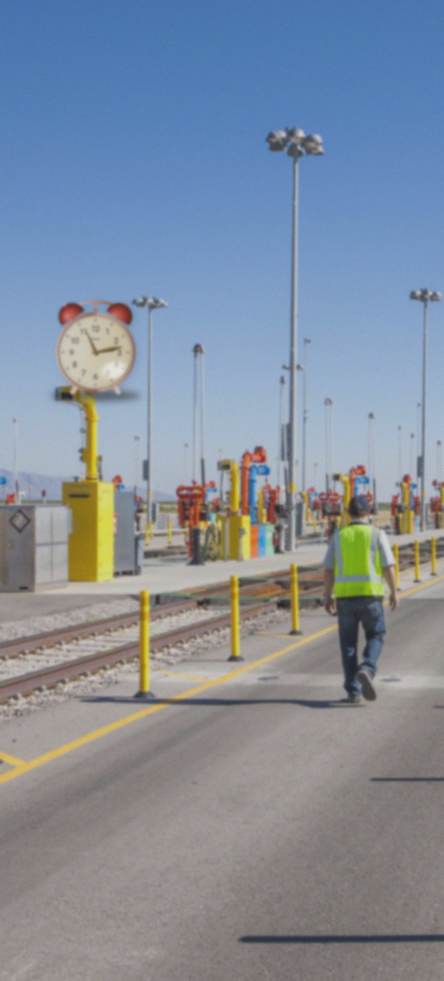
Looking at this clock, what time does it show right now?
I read 11:13
